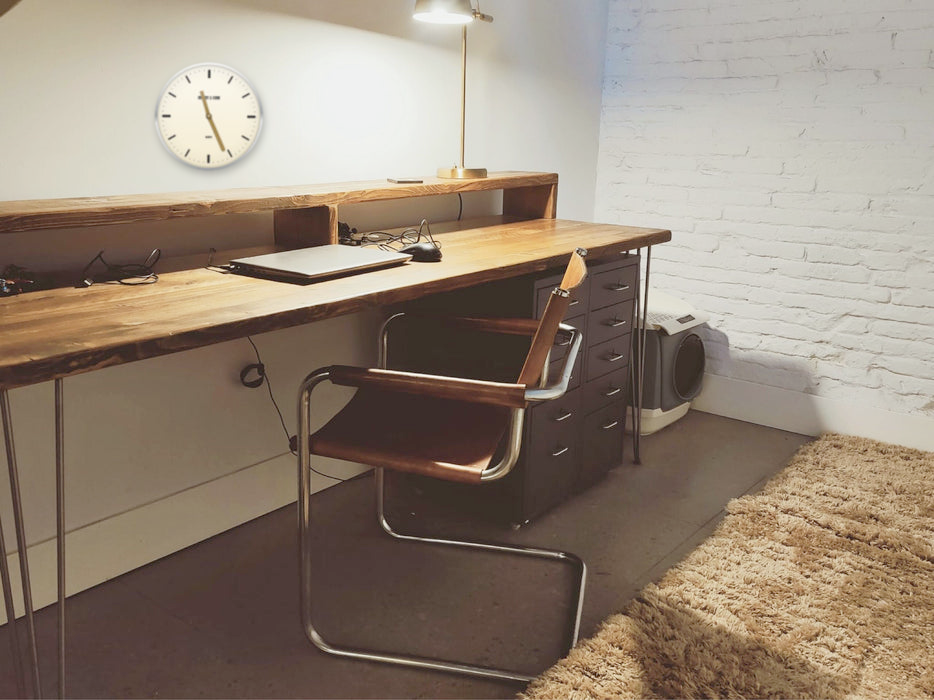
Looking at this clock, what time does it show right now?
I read 11:26
